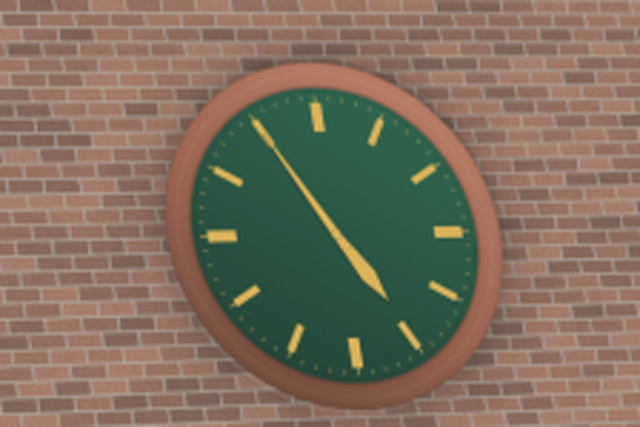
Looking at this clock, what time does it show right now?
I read 4:55
